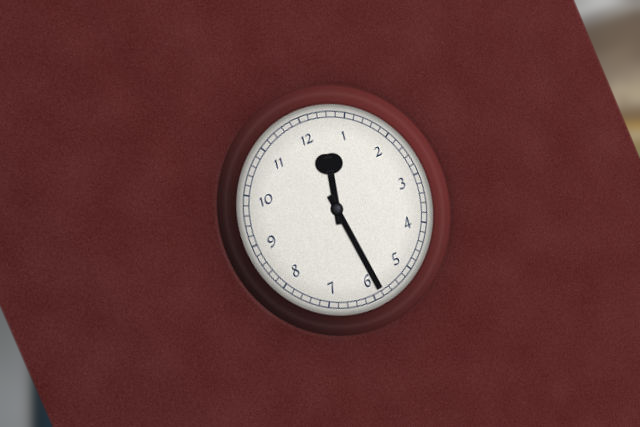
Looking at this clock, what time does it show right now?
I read 12:29
